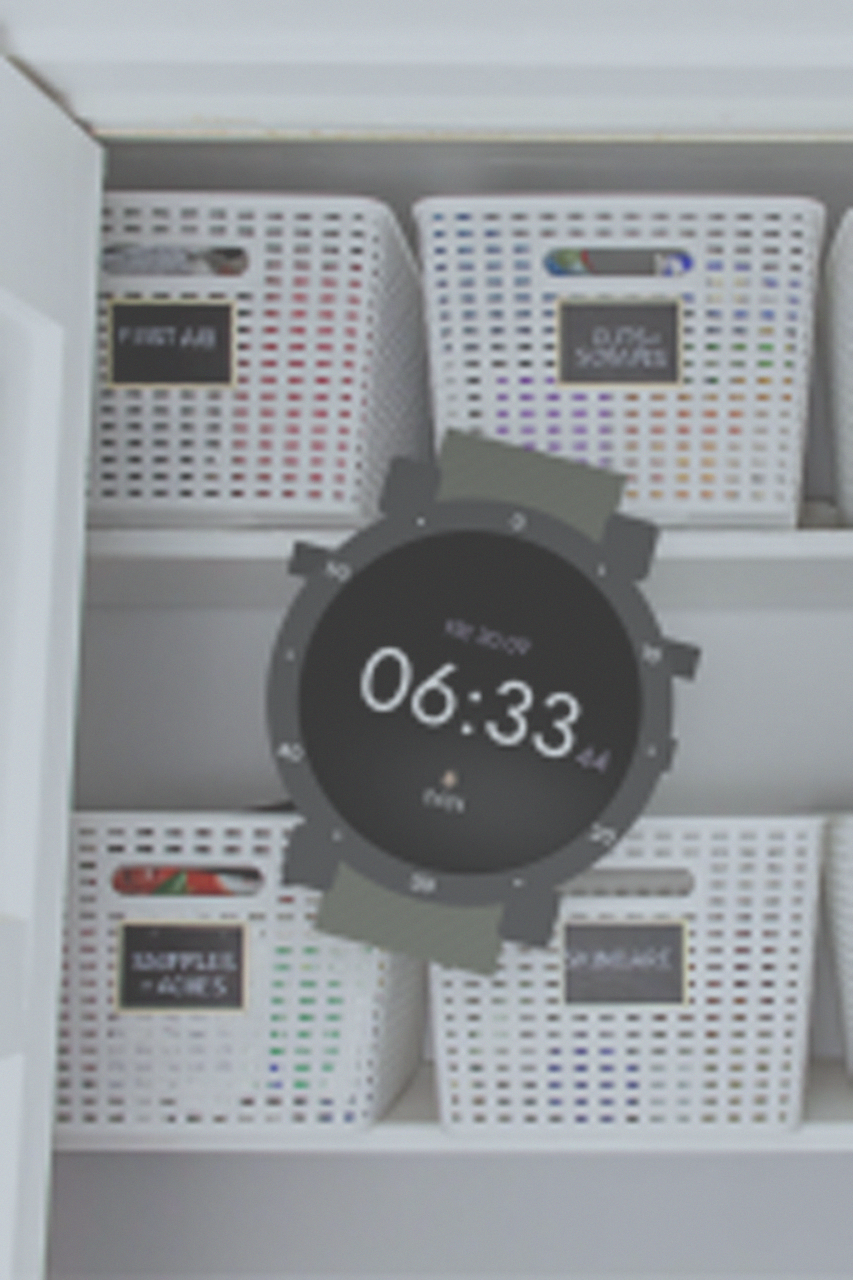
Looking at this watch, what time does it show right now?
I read 6:33
